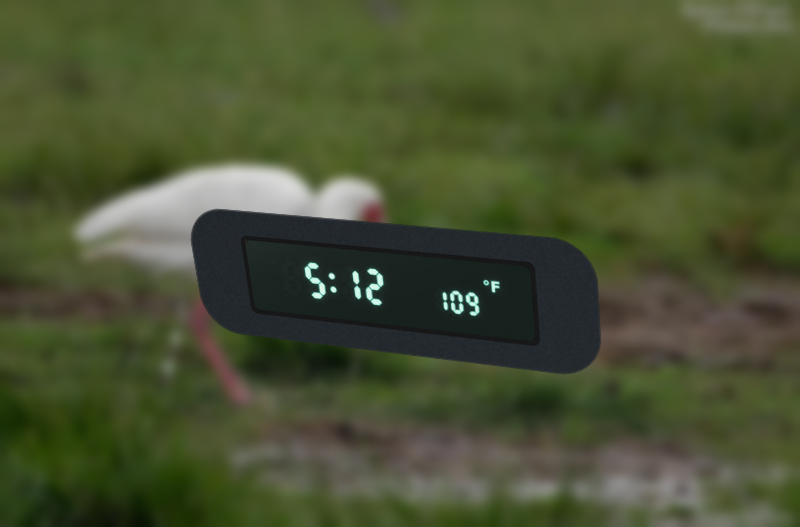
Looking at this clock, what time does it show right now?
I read 5:12
